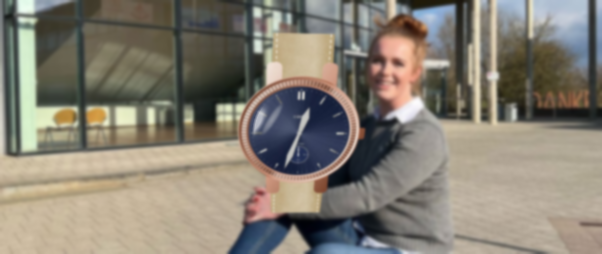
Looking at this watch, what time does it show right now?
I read 12:33
